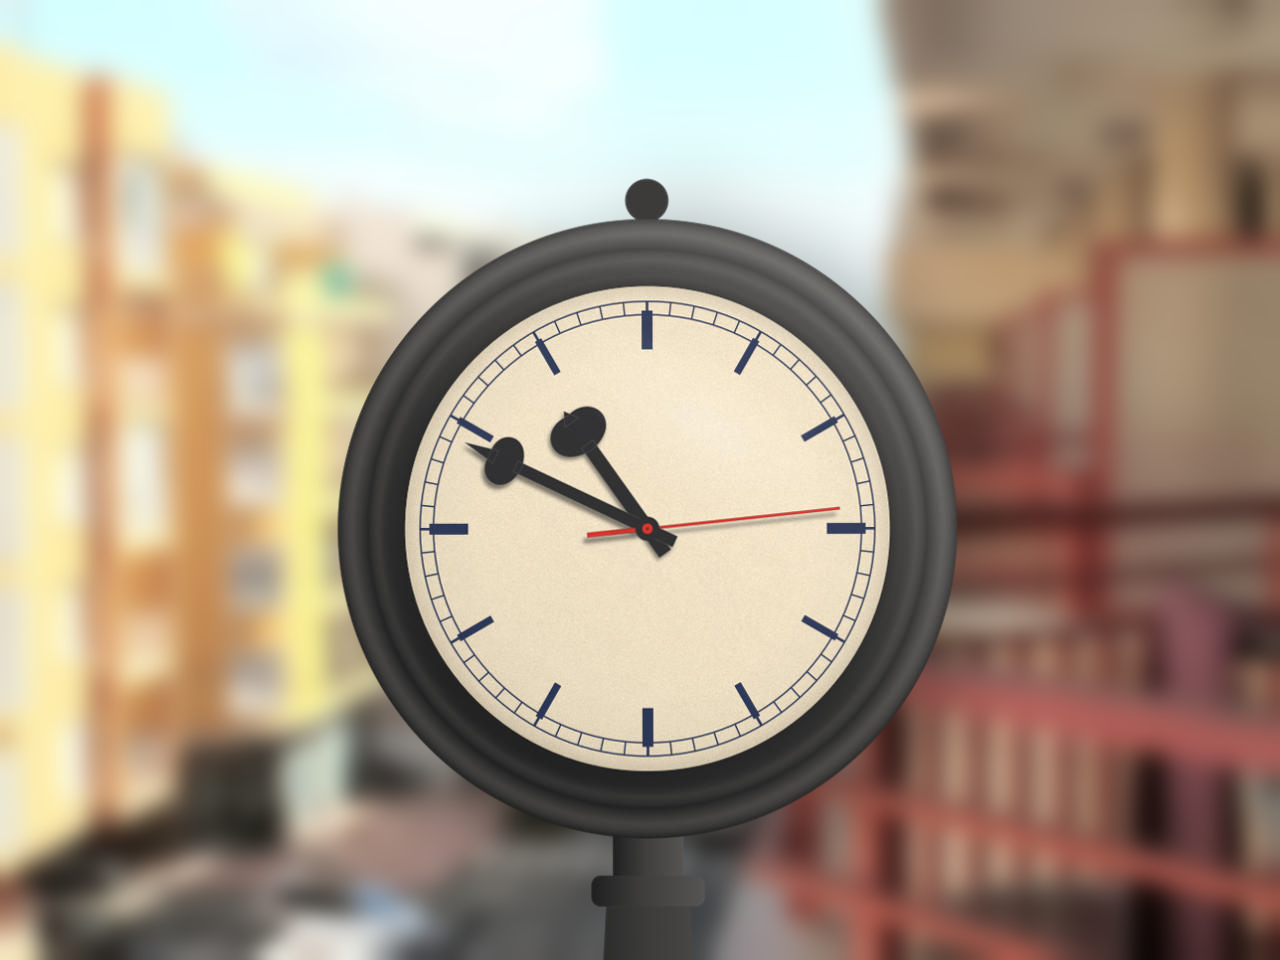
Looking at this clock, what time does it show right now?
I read 10:49:14
